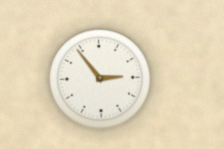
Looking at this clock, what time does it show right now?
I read 2:54
